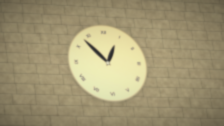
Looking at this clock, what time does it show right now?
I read 12:53
